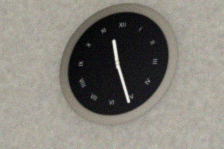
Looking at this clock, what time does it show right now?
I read 11:26
